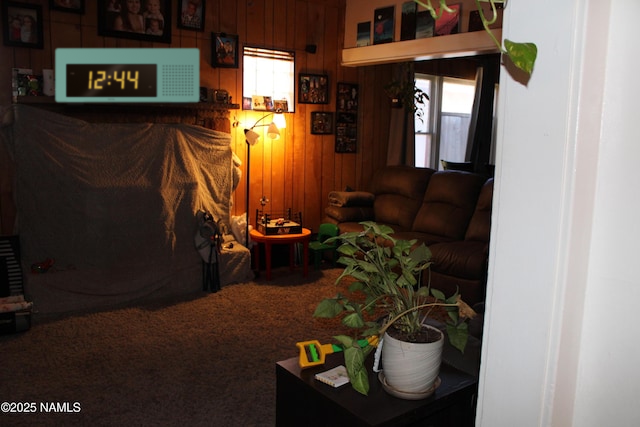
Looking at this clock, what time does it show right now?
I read 12:44
